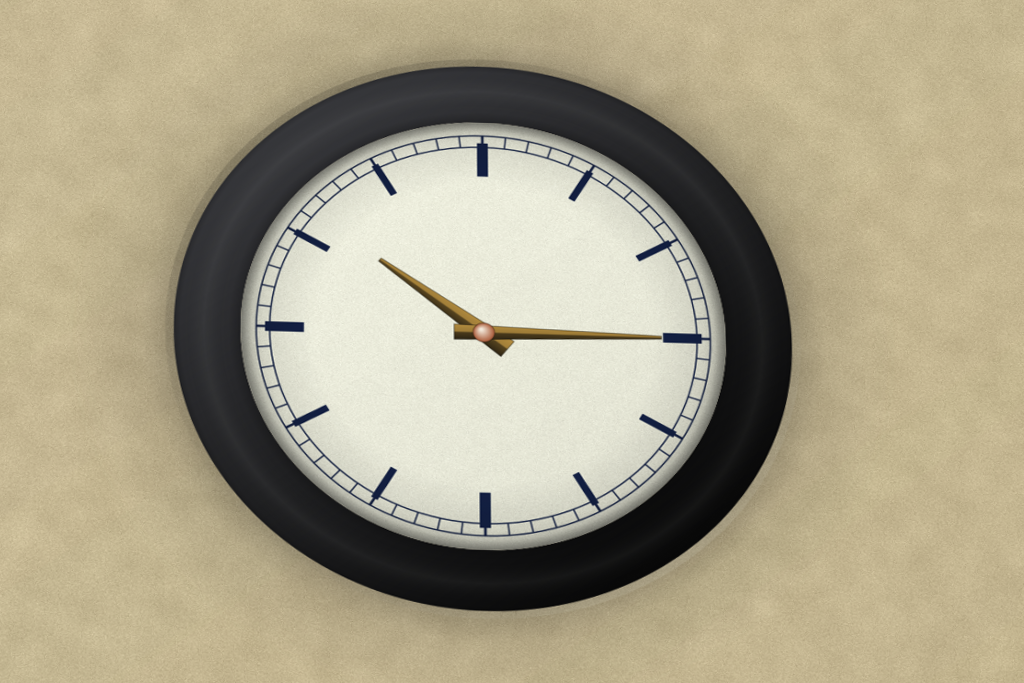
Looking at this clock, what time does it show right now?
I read 10:15
